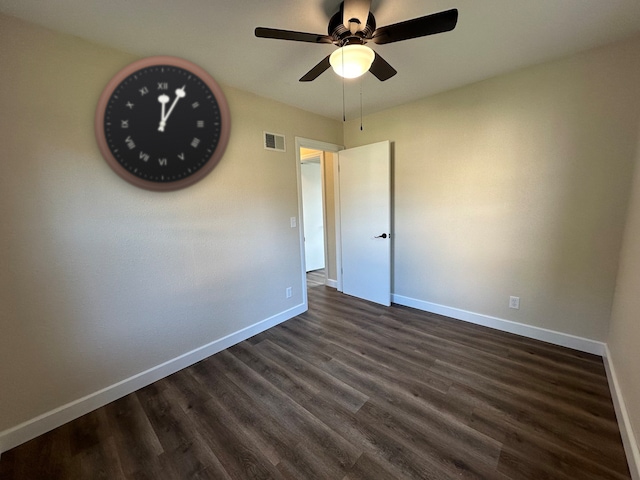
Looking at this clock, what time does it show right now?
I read 12:05
